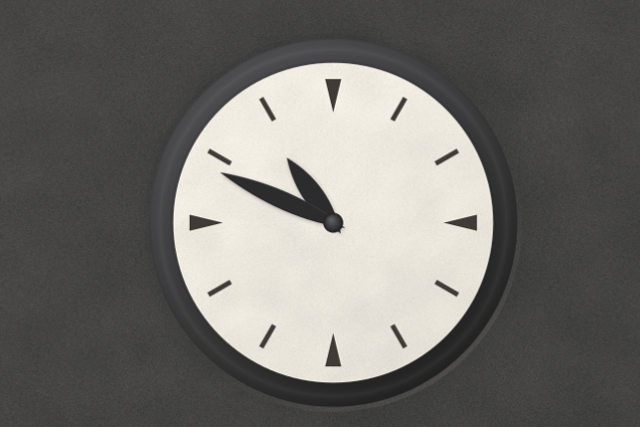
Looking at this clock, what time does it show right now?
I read 10:49
